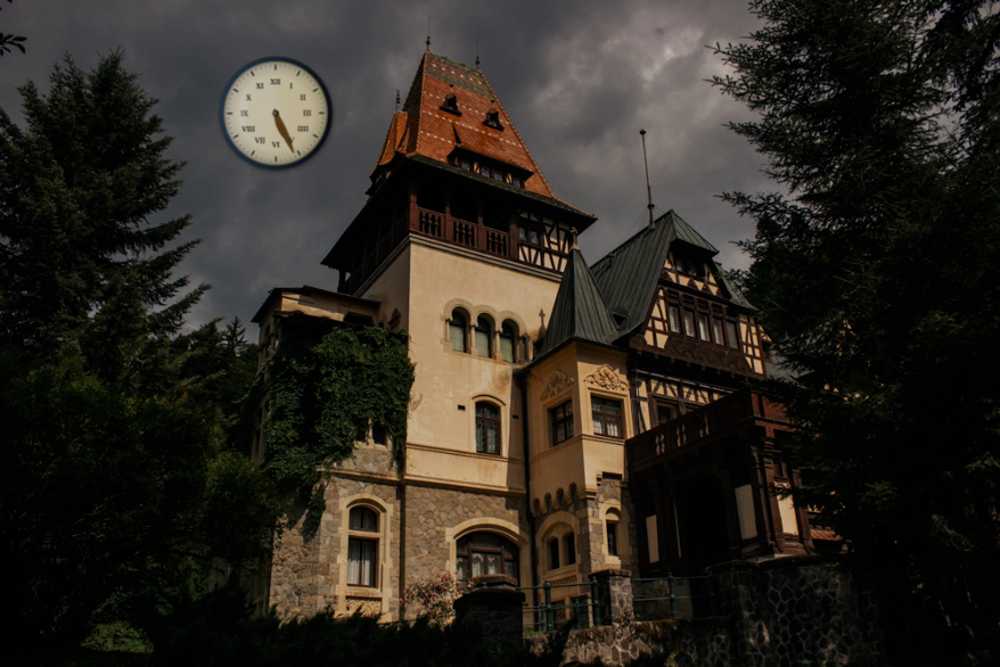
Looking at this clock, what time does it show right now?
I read 5:26
